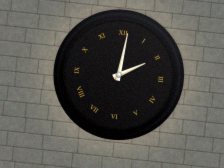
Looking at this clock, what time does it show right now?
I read 2:01
